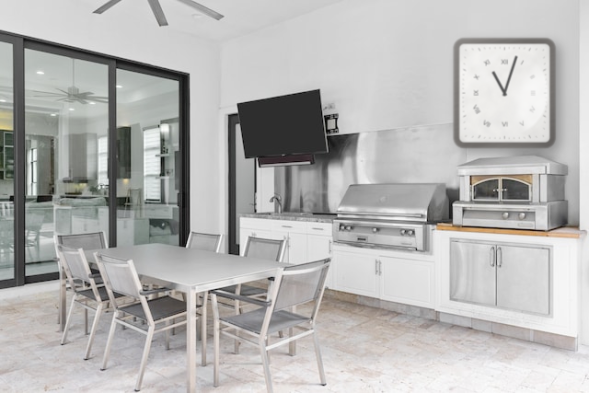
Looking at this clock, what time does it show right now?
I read 11:03
